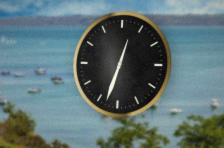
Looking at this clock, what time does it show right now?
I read 12:33
